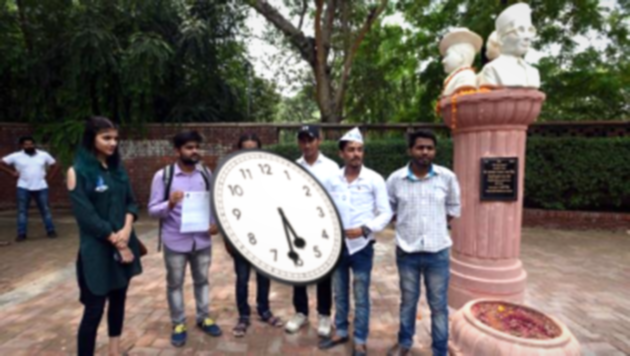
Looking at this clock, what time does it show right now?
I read 5:31
